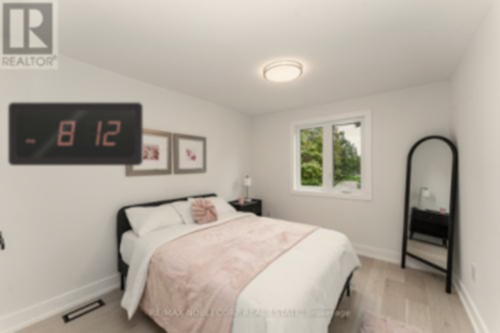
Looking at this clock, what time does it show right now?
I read 8:12
